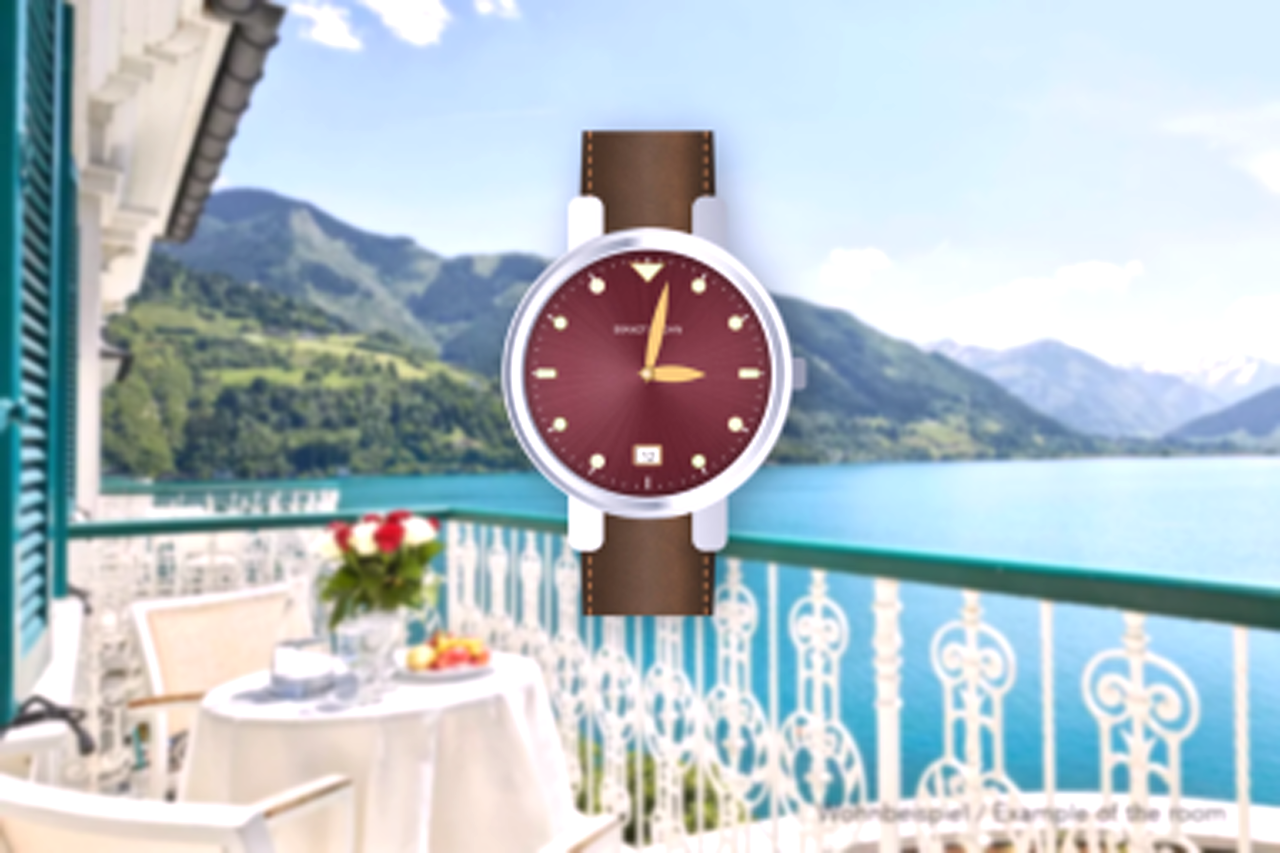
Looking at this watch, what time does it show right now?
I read 3:02
